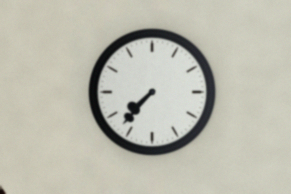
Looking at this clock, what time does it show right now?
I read 7:37
